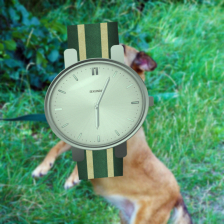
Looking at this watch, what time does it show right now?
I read 6:04
